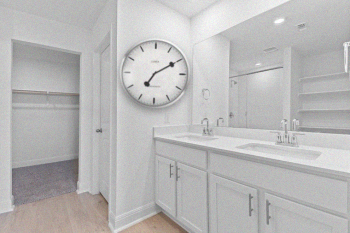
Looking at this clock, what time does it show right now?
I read 7:10
